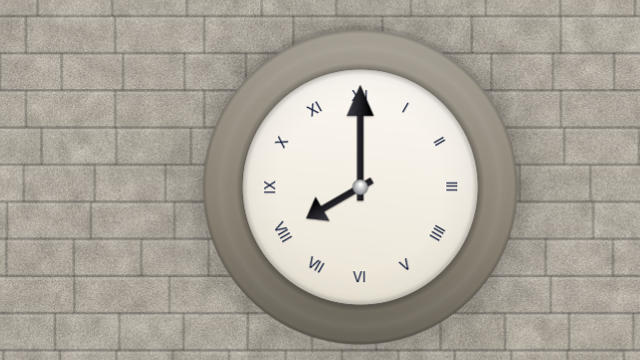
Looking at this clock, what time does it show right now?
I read 8:00
